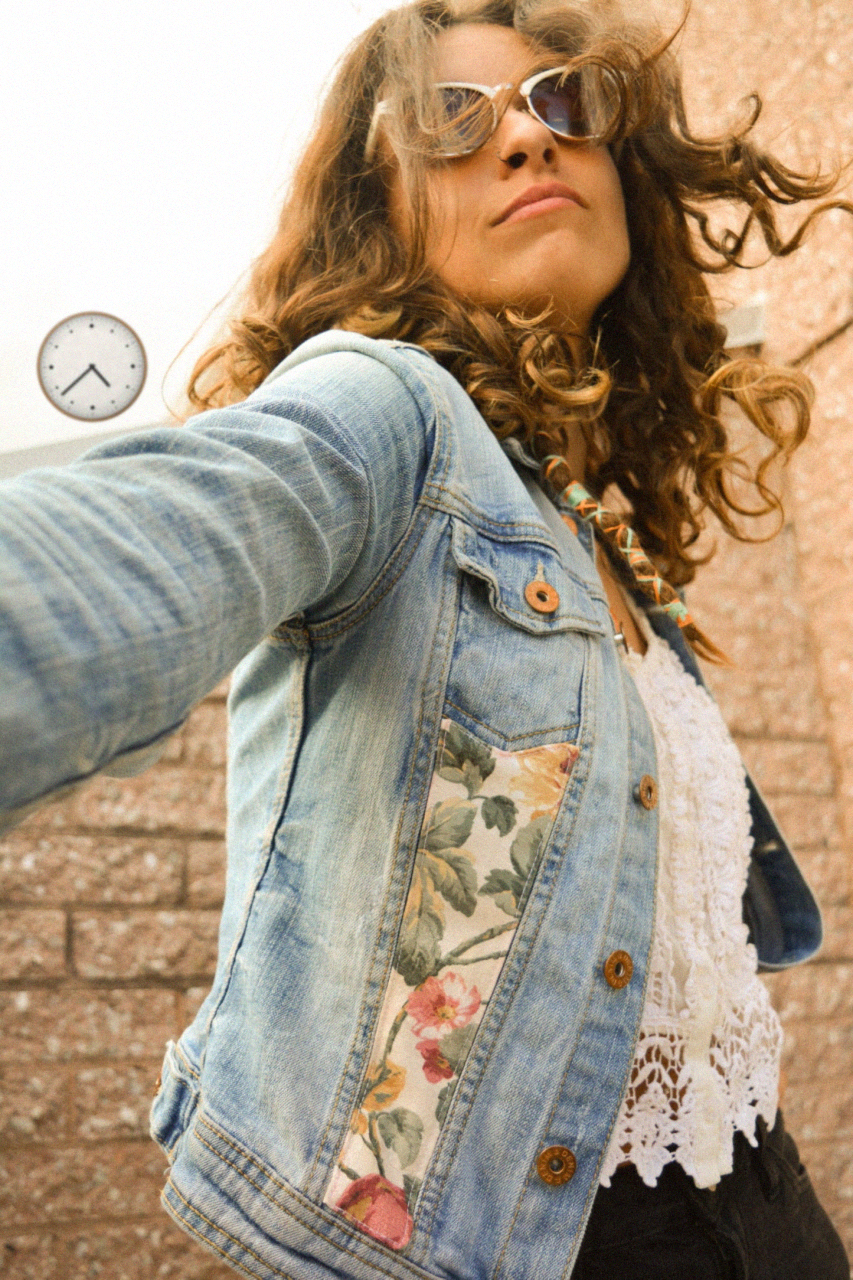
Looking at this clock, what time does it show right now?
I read 4:38
